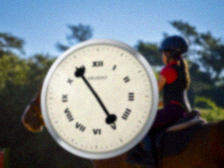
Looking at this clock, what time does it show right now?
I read 4:54
